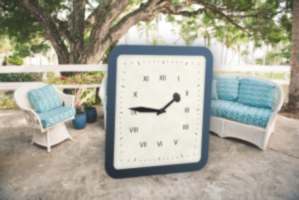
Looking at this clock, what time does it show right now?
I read 1:46
